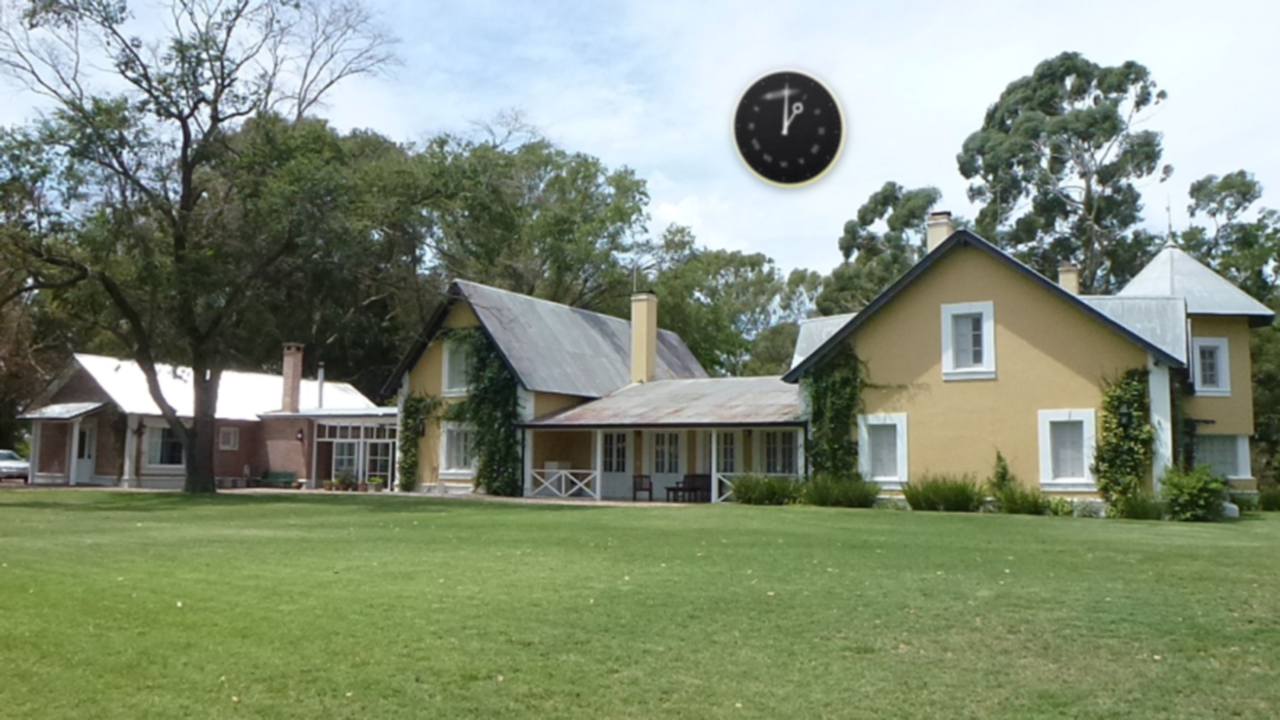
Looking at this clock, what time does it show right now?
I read 1:00
